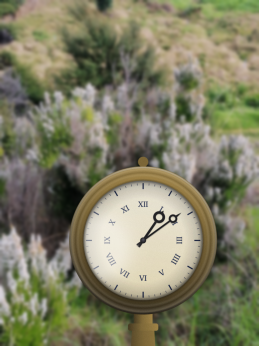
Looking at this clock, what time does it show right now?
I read 1:09
